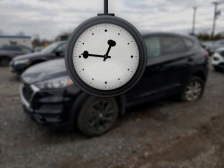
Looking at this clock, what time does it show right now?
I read 12:46
